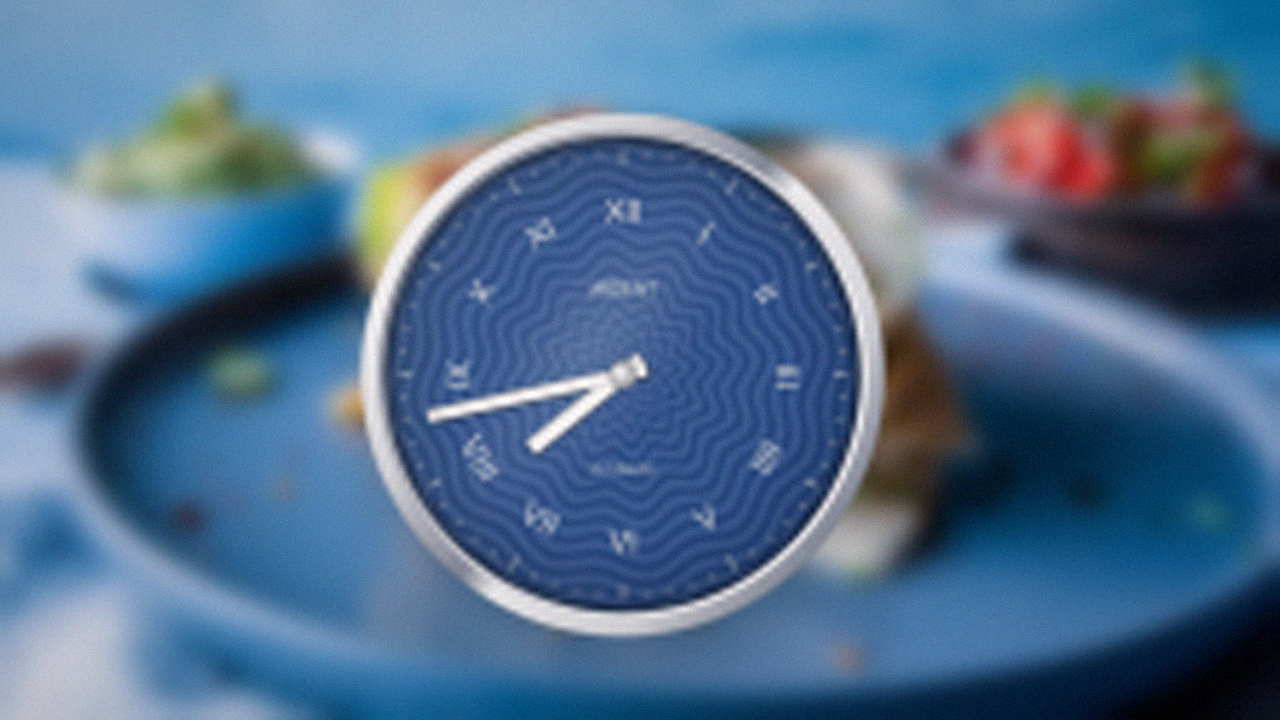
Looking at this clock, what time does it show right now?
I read 7:43
